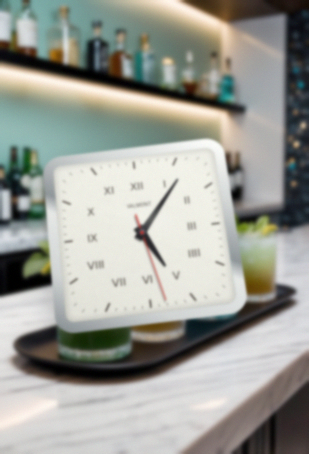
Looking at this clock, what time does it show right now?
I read 5:06:28
